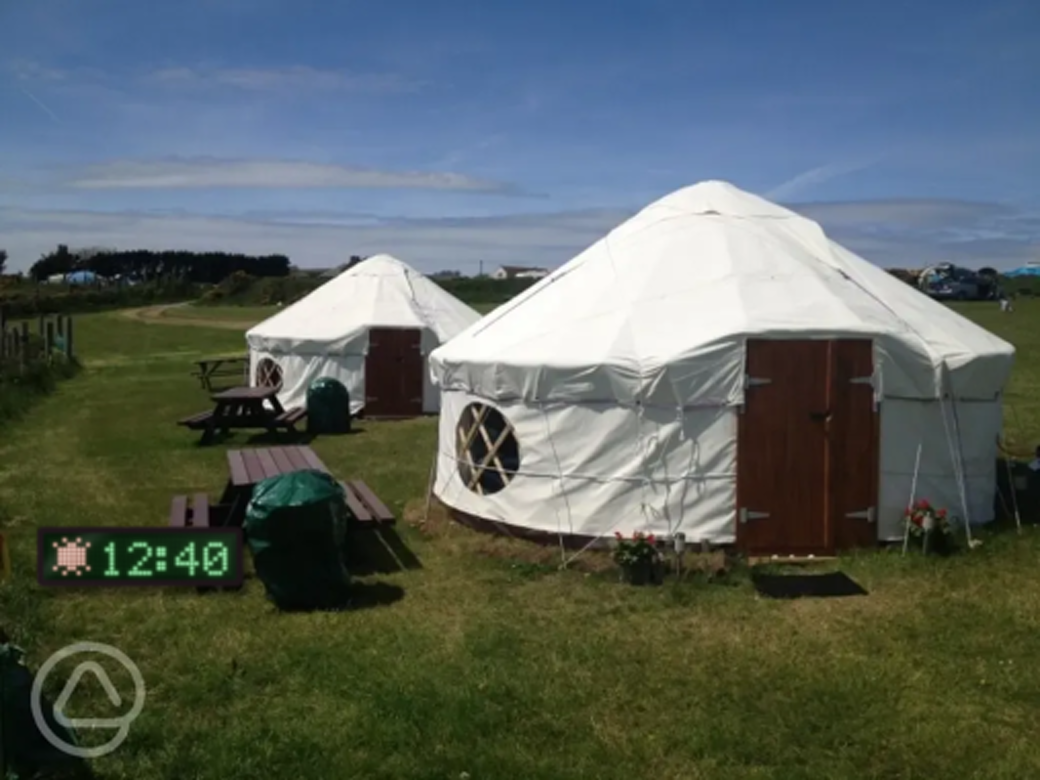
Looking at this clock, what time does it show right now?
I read 12:40
